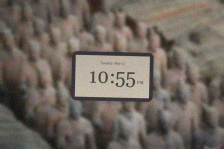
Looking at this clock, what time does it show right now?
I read 10:55
